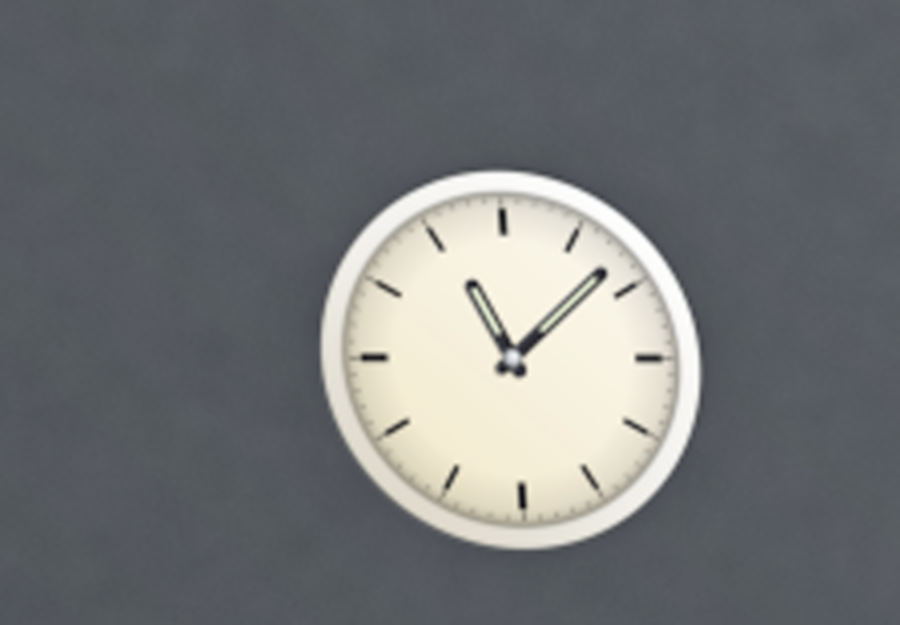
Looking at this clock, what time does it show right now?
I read 11:08
